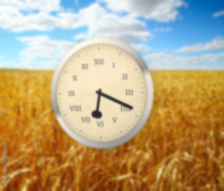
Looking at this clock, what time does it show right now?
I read 6:19
